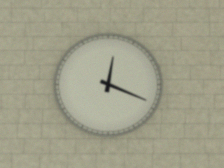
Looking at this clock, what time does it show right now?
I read 12:19
